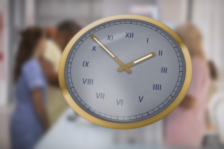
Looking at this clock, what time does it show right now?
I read 1:52
